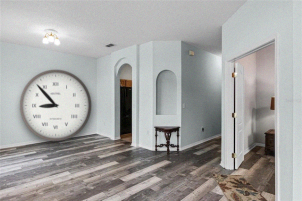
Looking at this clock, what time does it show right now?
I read 8:53
